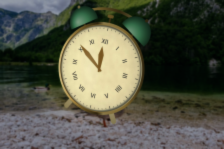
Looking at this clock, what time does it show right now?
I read 11:51
